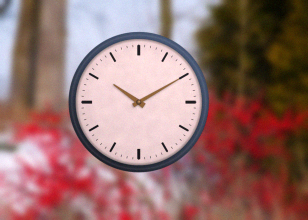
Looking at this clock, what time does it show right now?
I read 10:10
